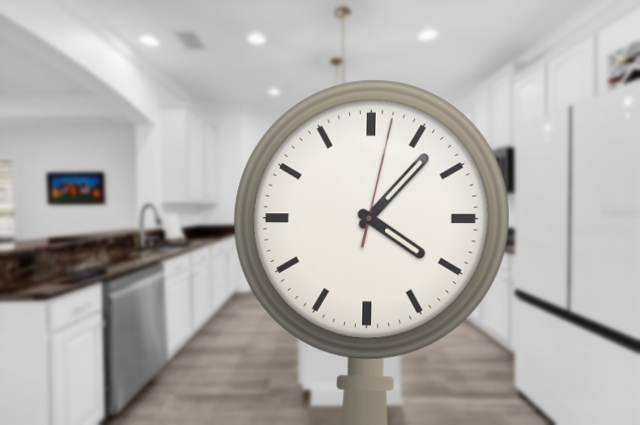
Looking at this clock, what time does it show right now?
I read 4:07:02
